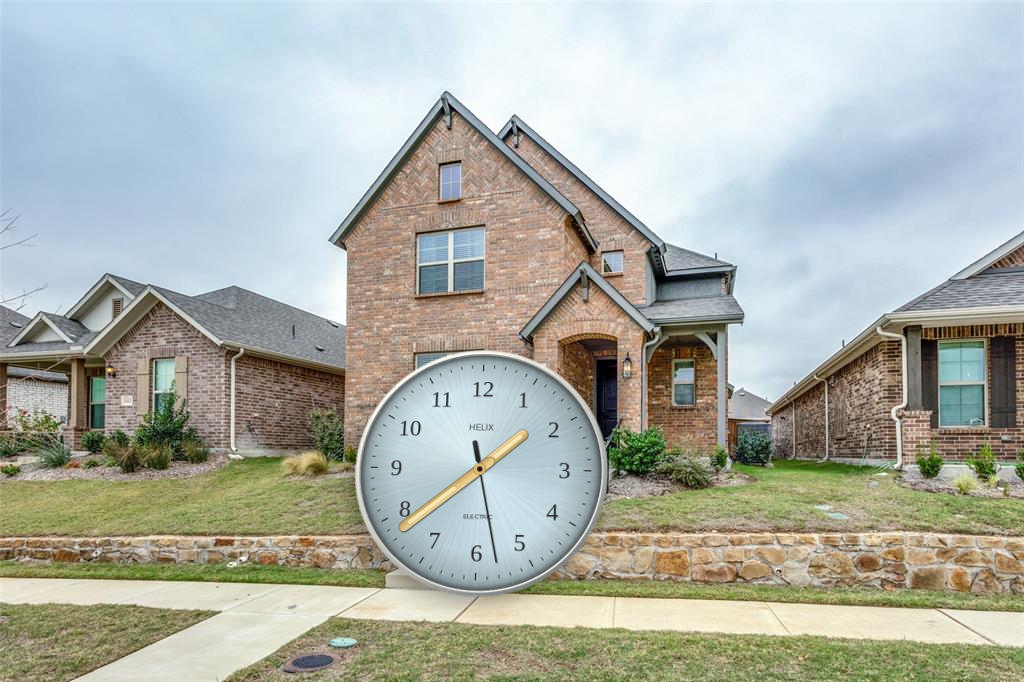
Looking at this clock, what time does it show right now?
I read 1:38:28
